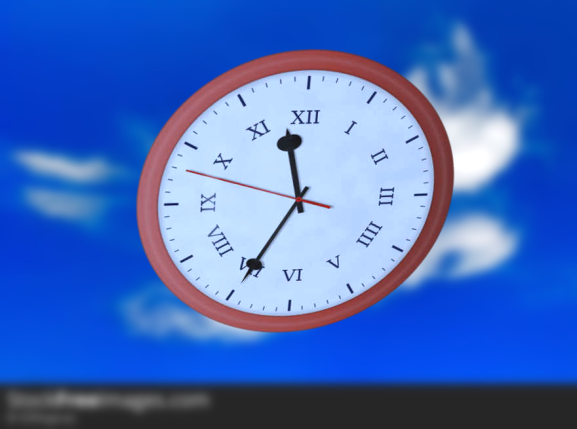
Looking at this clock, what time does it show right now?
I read 11:34:48
